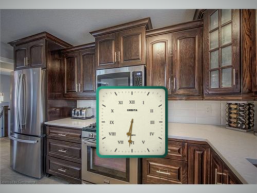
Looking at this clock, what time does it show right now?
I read 6:31
